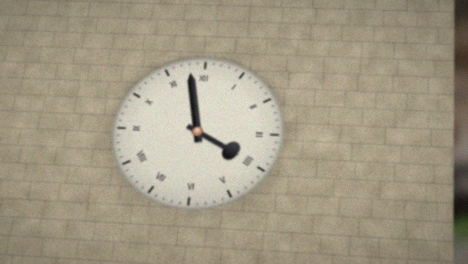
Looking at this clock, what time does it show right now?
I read 3:58
